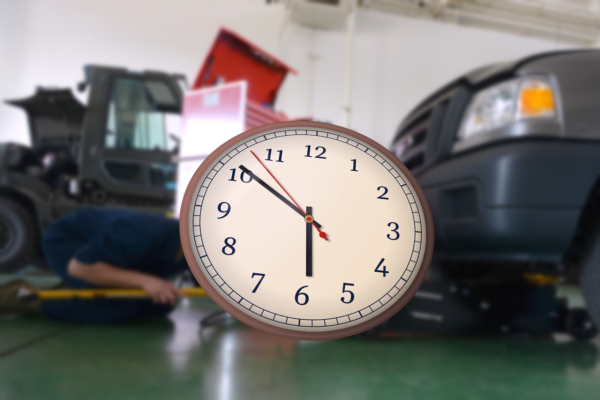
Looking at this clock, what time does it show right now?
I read 5:50:53
